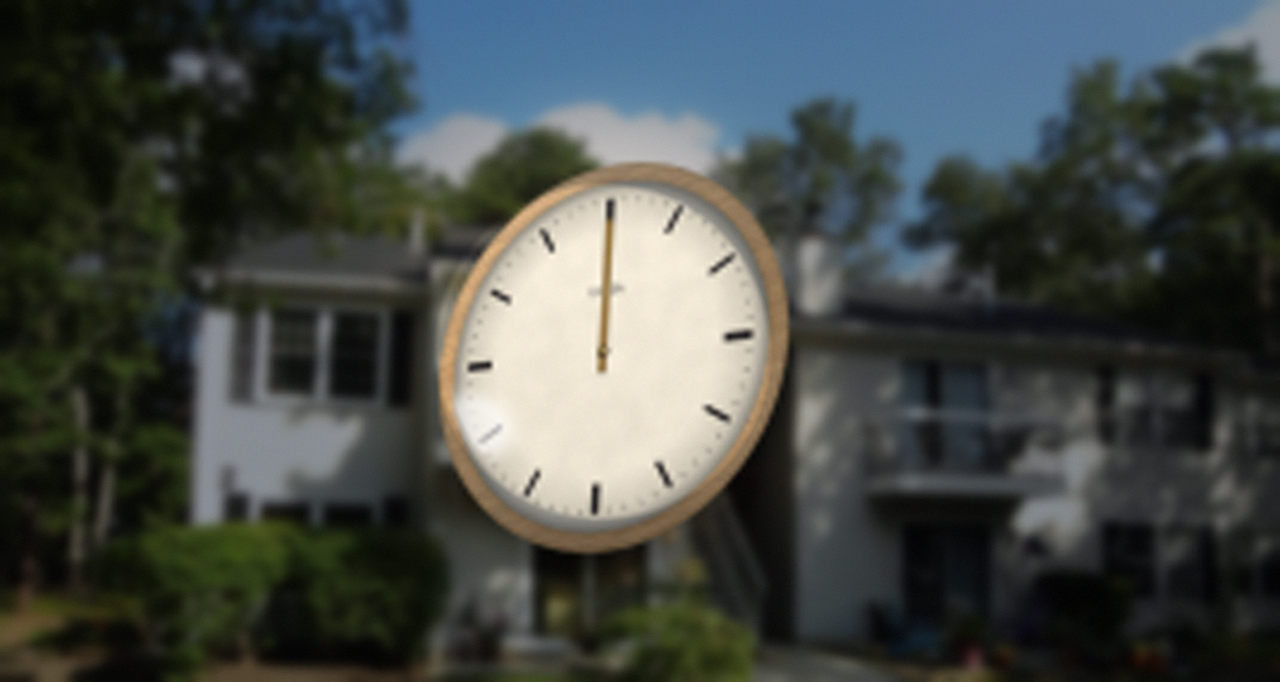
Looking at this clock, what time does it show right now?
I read 12:00
